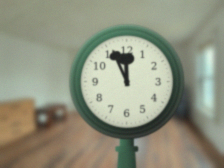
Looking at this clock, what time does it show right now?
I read 11:56
